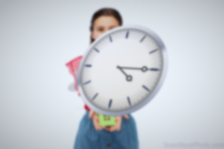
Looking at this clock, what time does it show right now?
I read 4:15
